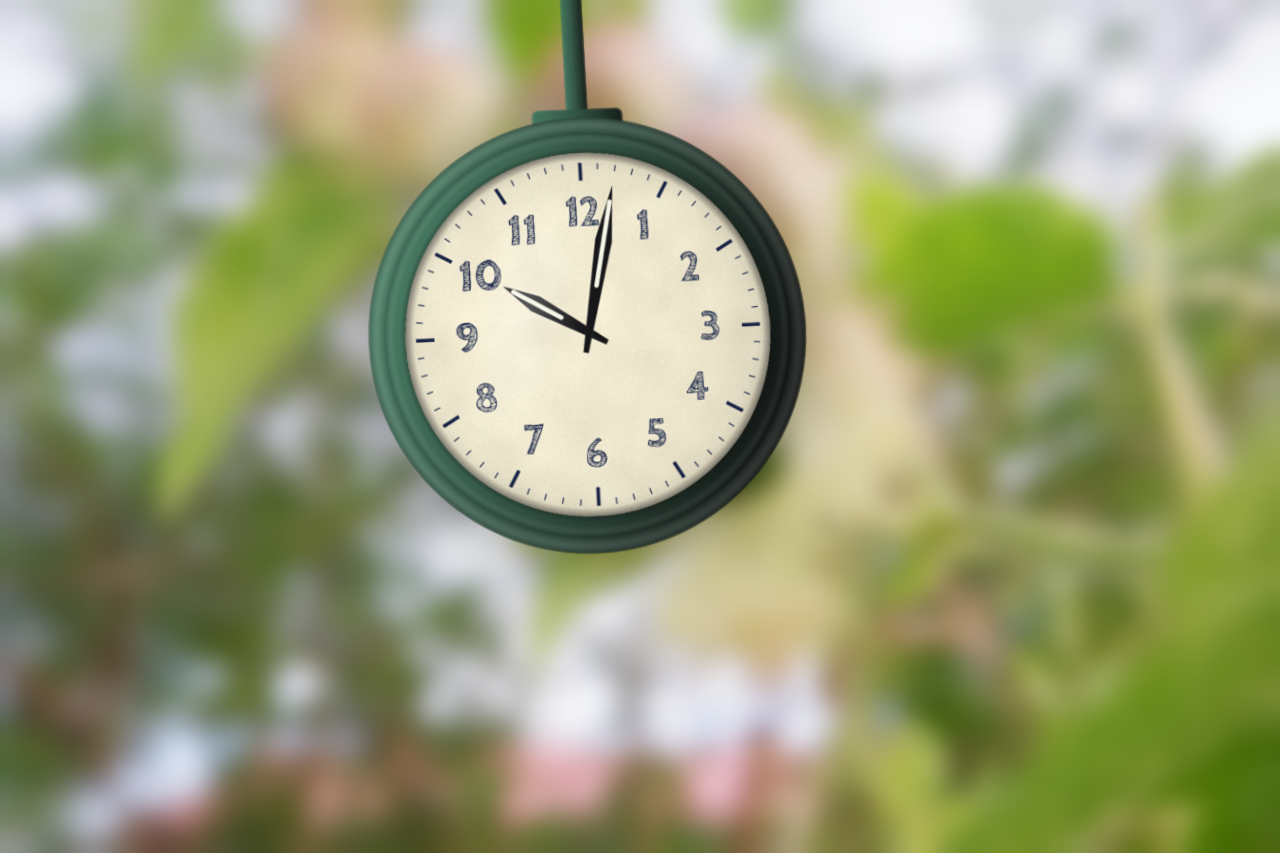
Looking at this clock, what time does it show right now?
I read 10:02
